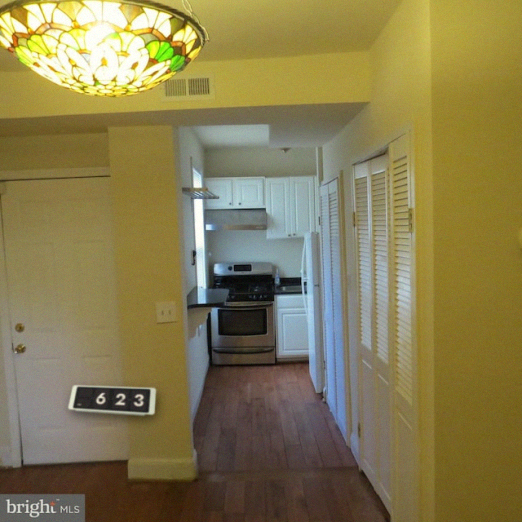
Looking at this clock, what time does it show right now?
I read 6:23
